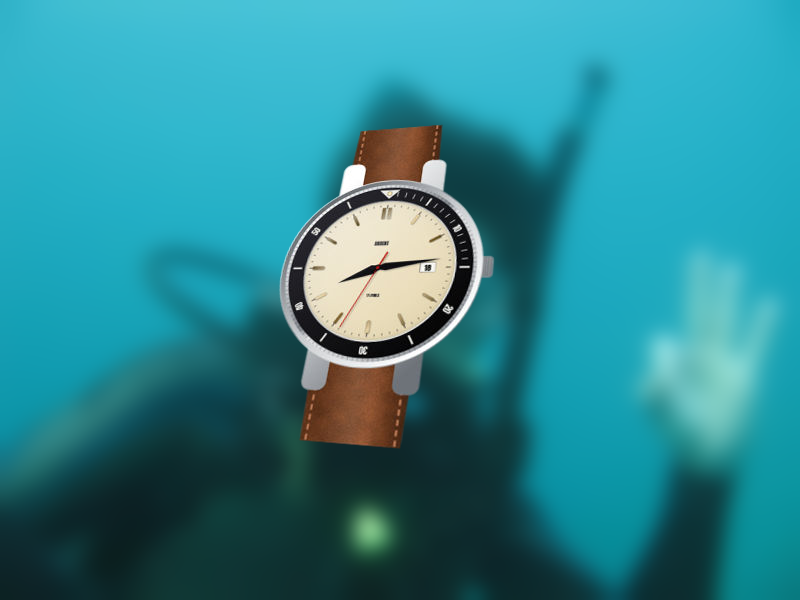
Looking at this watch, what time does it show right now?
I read 8:13:34
